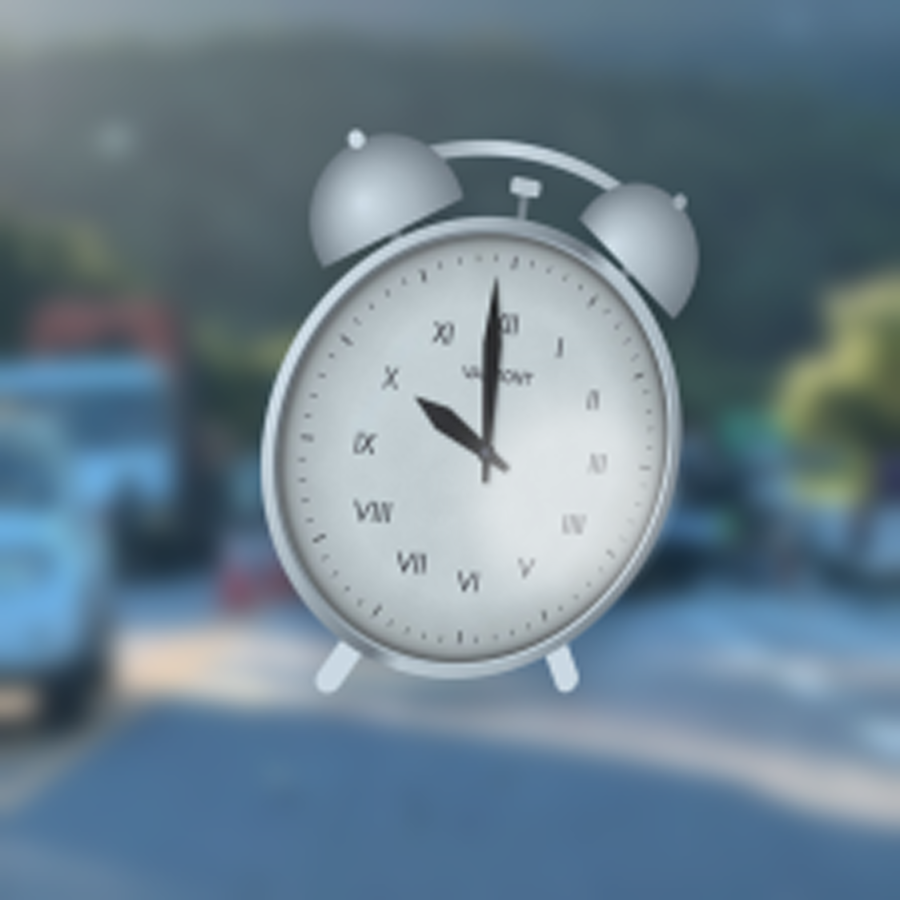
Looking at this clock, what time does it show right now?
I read 9:59
